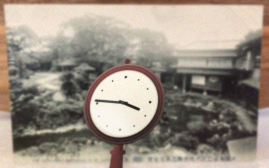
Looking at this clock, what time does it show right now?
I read 3:46
